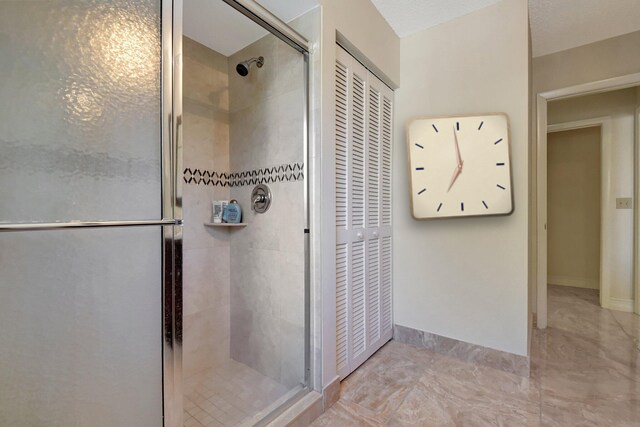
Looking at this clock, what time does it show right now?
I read 6:59
